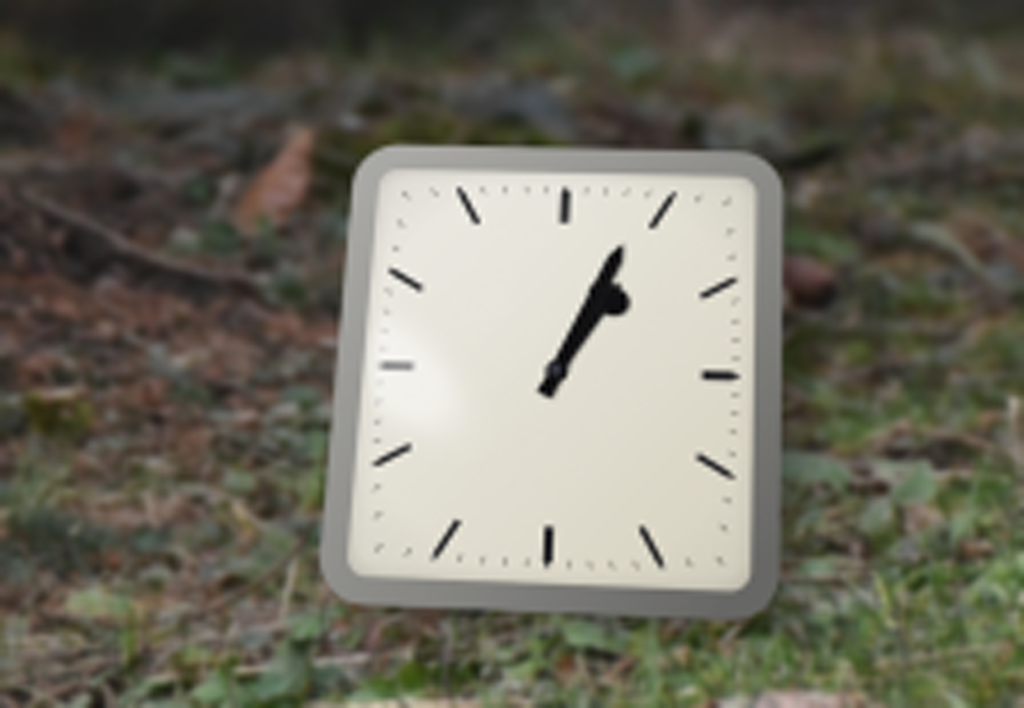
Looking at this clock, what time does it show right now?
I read 1:04
